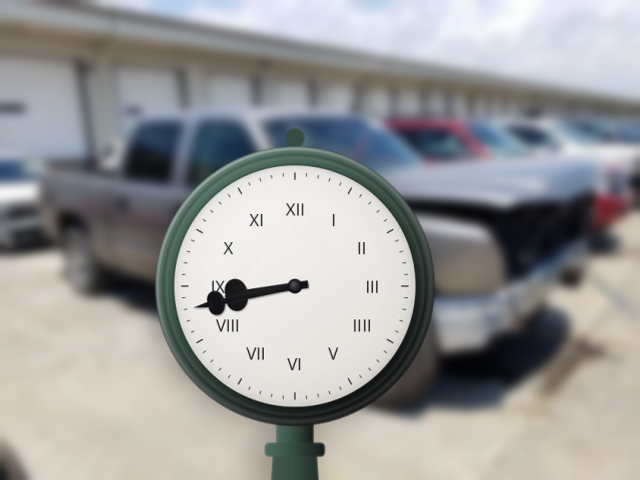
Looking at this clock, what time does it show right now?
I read 8:43
